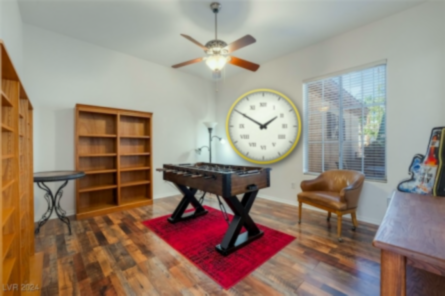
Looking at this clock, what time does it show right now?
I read 1:50
